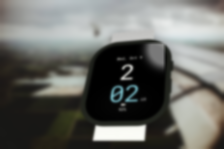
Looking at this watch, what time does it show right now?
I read 2:02
